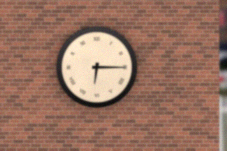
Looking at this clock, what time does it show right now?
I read 6:15
